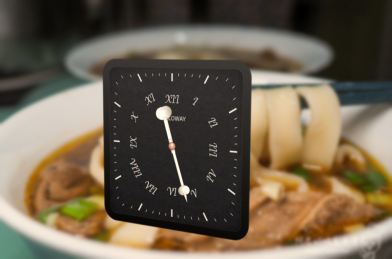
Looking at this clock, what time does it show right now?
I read 11:27
